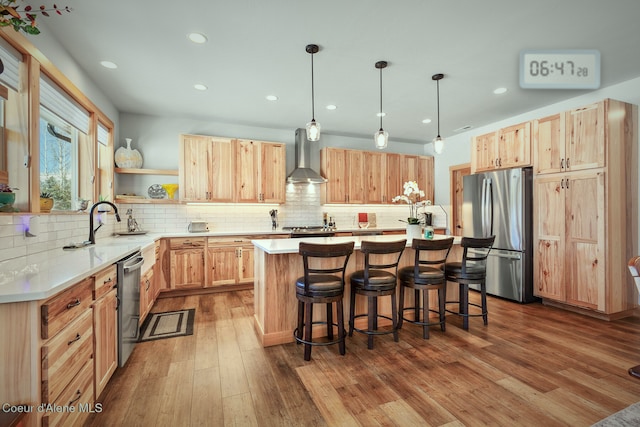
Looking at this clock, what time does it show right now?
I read 6:47
